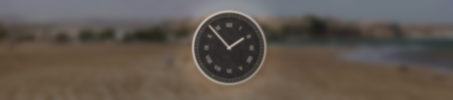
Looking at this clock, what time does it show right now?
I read 1:53
